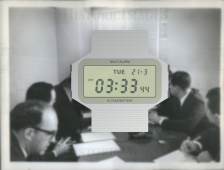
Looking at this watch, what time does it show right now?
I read 3:33:44
